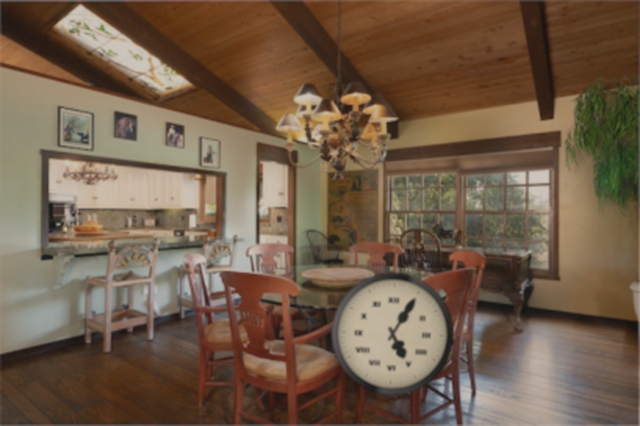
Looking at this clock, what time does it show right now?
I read 5:05
